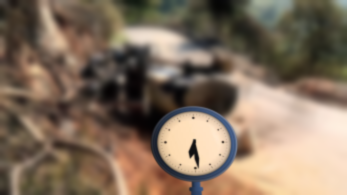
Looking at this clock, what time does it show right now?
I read 6:29
